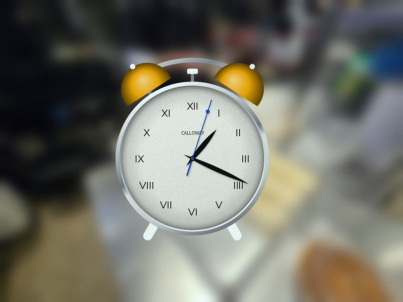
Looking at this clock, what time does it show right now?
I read 1:19:03
